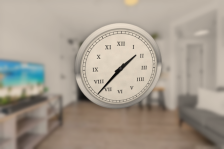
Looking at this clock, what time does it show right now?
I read 1:37
